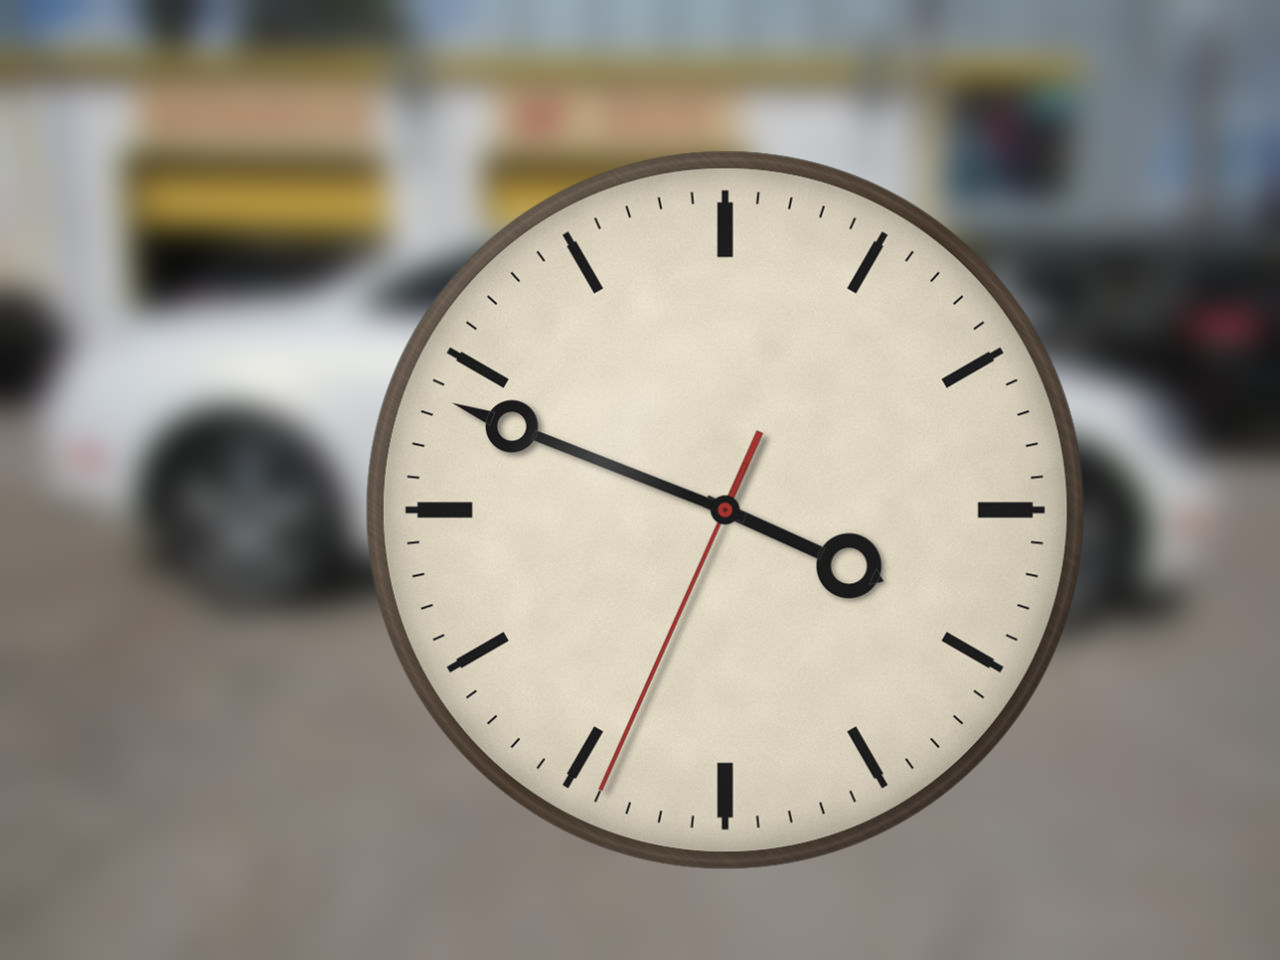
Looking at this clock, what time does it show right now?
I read 3:48:34
